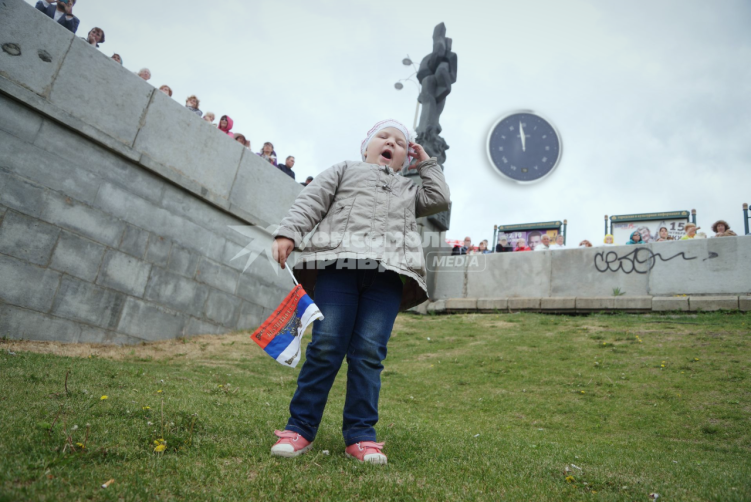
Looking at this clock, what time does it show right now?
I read 11:59
